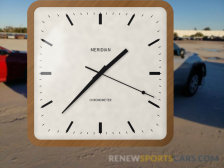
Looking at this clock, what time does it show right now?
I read 1:37:19
